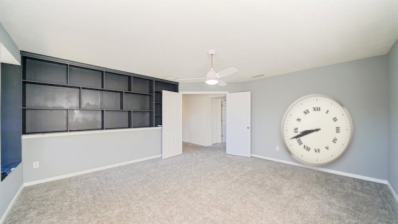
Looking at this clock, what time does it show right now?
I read 8:42
